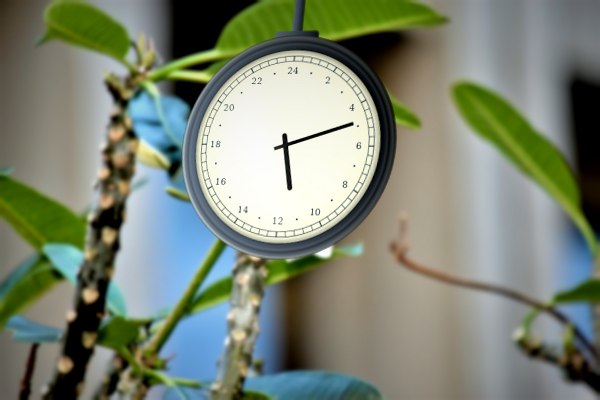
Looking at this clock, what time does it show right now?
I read 11:12
